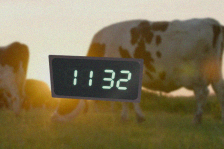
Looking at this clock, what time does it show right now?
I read 11:32
